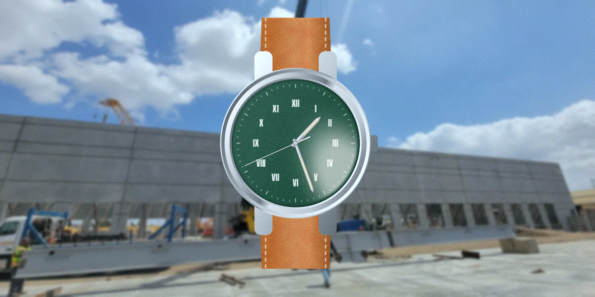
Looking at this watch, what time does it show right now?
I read 1:26:41
